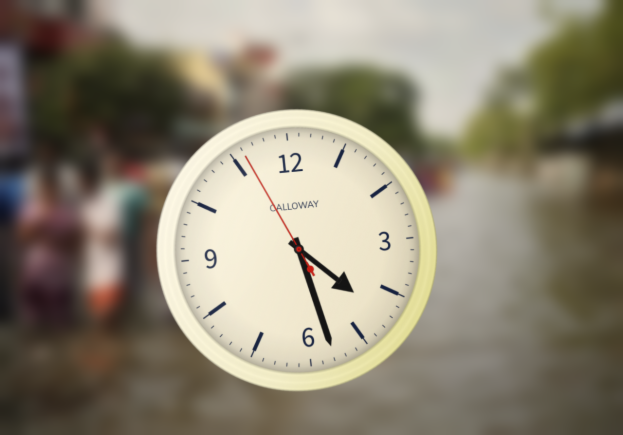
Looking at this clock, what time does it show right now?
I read 4:27:56
